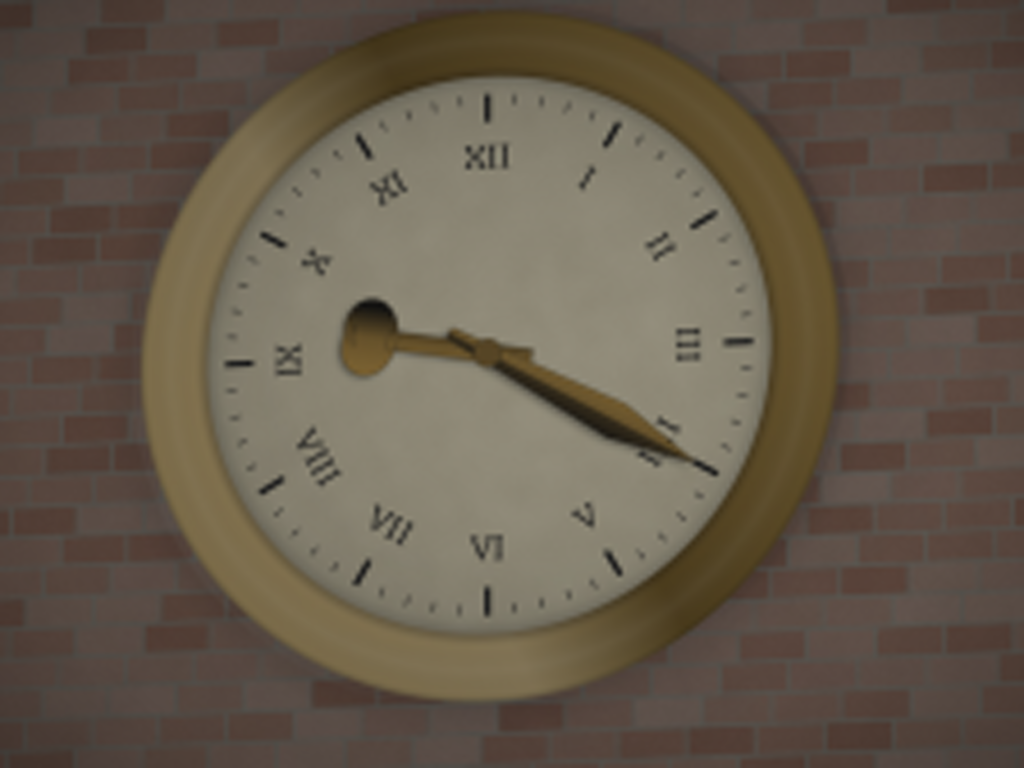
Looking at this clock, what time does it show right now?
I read 9:20
